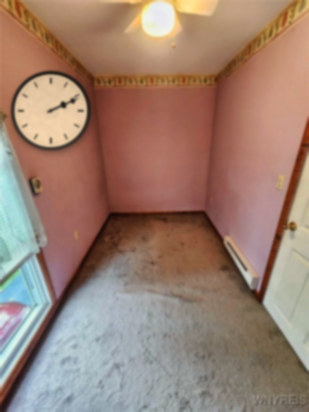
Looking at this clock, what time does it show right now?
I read 2:11
